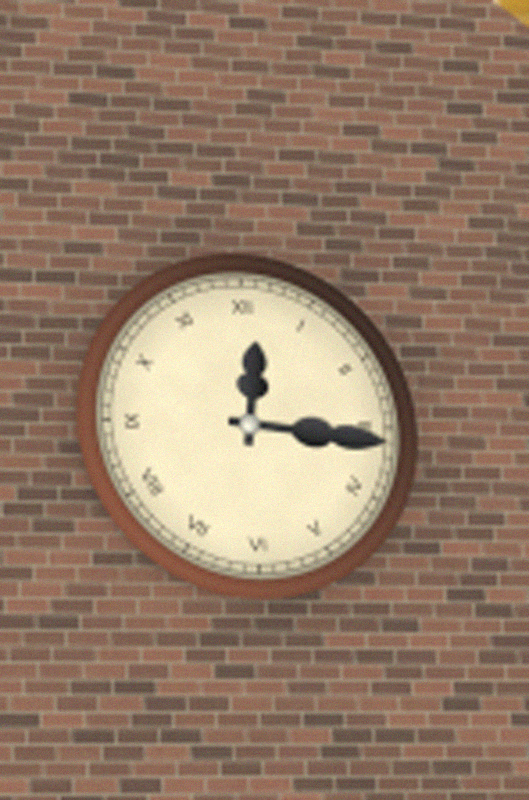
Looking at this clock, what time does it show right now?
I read 12:16
